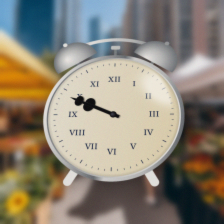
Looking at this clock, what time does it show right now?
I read 9:49
